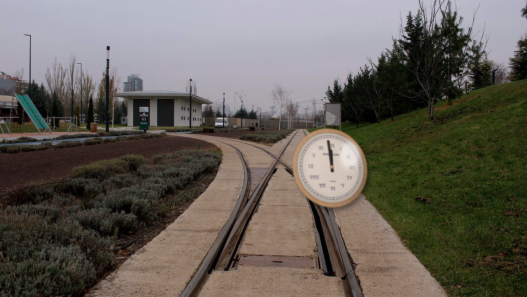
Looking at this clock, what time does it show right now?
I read 11:59
